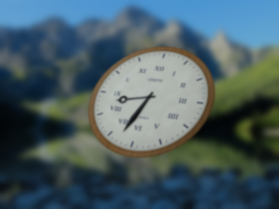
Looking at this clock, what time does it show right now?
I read 8:33
